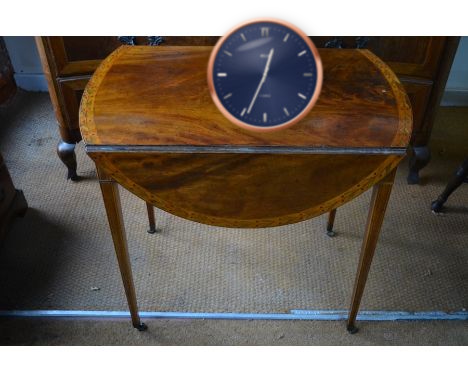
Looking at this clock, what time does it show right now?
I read 12:34
